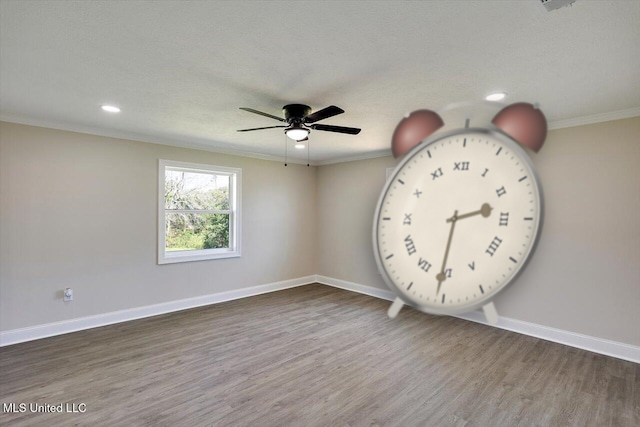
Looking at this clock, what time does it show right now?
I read 2:31
